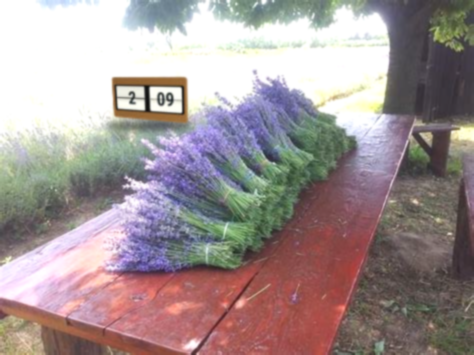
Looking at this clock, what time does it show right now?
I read 2:09
